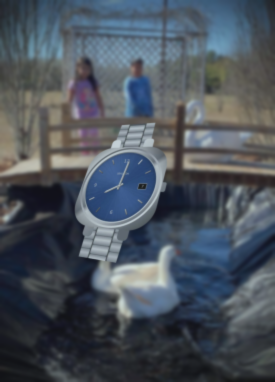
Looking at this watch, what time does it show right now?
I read 8:01
